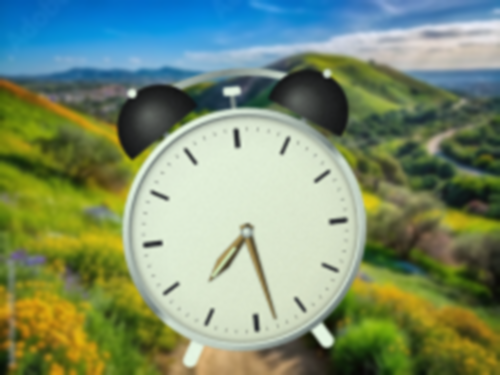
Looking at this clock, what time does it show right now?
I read 7:28
